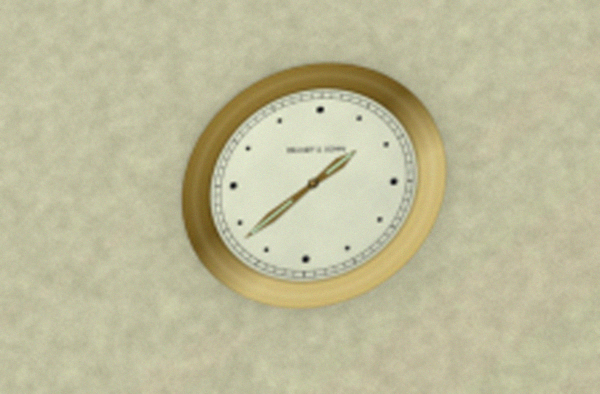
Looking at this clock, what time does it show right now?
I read 1:38
